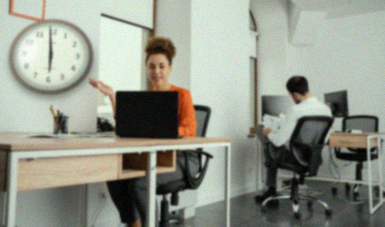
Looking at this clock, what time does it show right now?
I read 5:59
